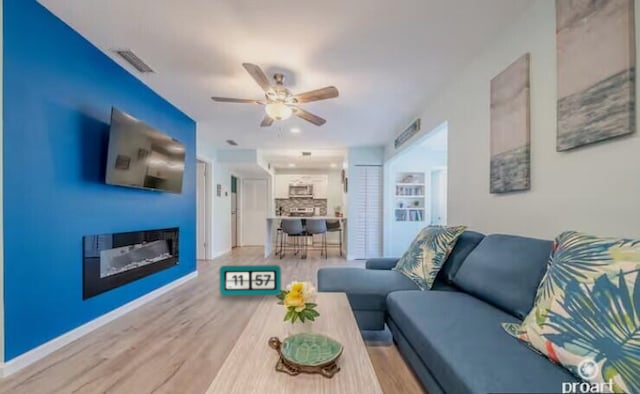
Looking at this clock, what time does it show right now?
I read 11:57
